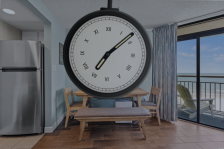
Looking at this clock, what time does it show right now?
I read 7:08
